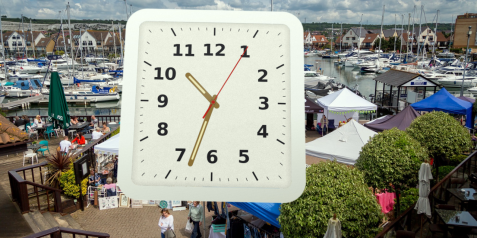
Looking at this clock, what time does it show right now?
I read 10:33:05
